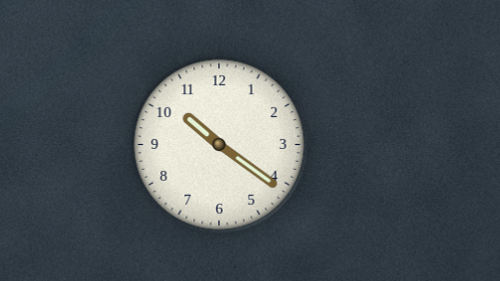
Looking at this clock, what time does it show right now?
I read 10:21
